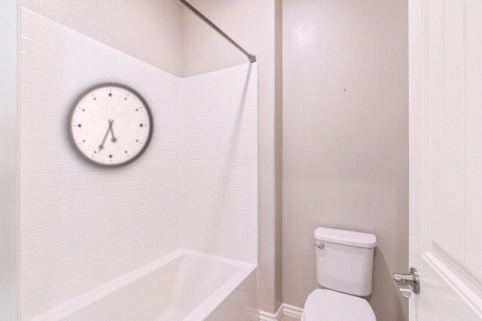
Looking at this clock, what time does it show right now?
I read 5:34
